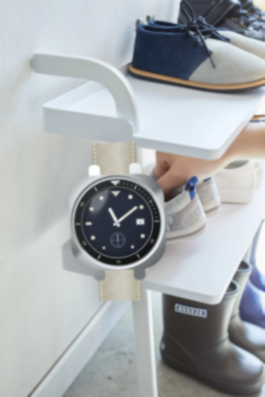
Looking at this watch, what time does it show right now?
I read 11:09
